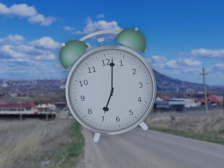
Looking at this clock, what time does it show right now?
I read 7:02
